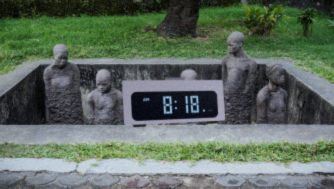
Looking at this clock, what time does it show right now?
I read 8:18
